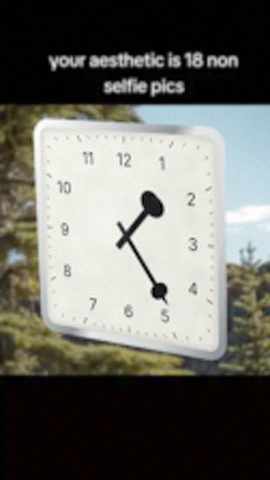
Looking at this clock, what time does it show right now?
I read 1:24
